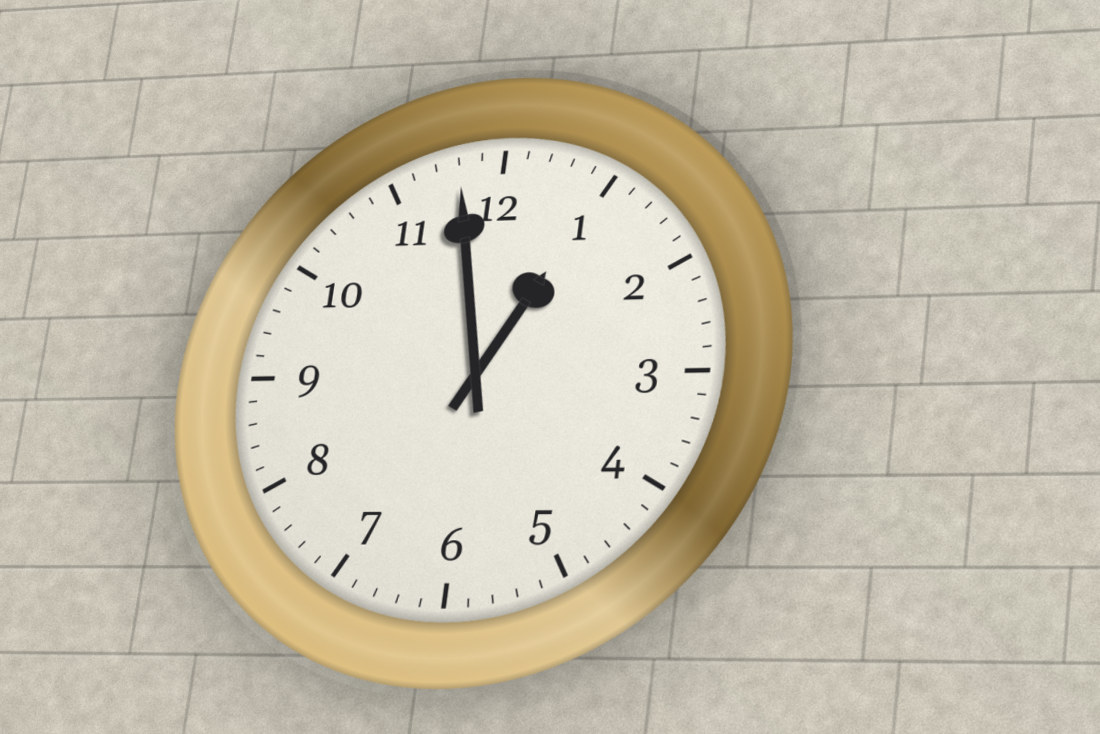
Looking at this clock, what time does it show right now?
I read 12:58
